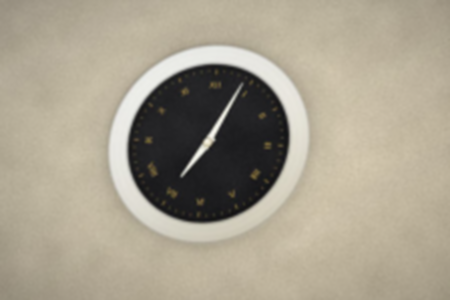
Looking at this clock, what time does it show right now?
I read 7:04
